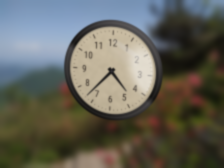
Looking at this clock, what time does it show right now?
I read 4:37
